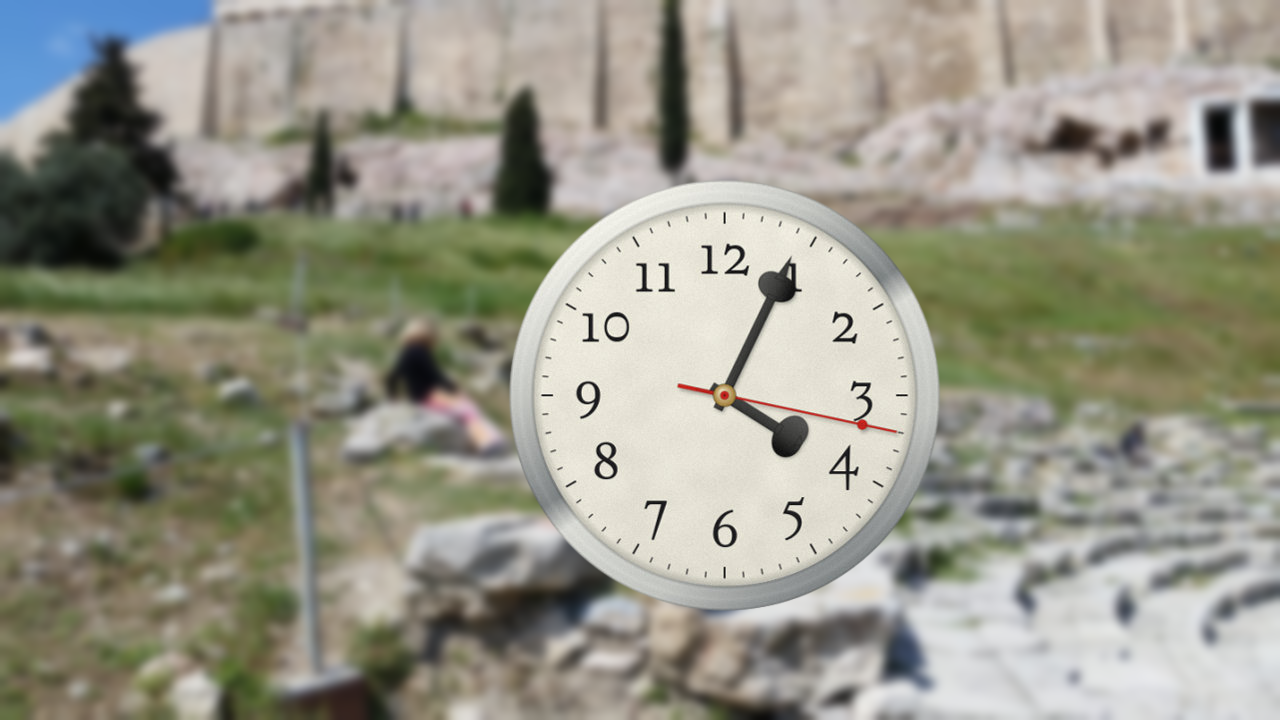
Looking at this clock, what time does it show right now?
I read 4:04:17
